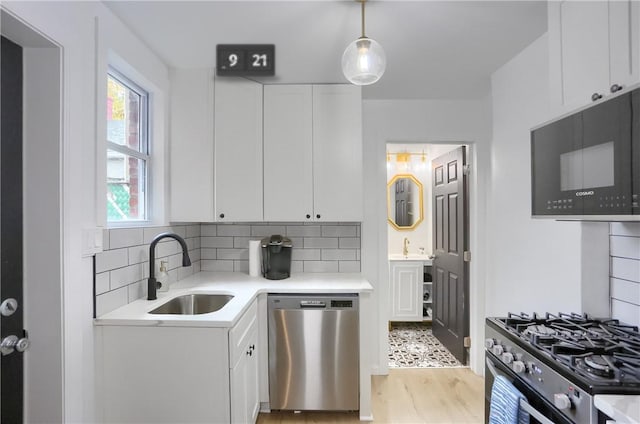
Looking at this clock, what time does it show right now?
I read 9:21
